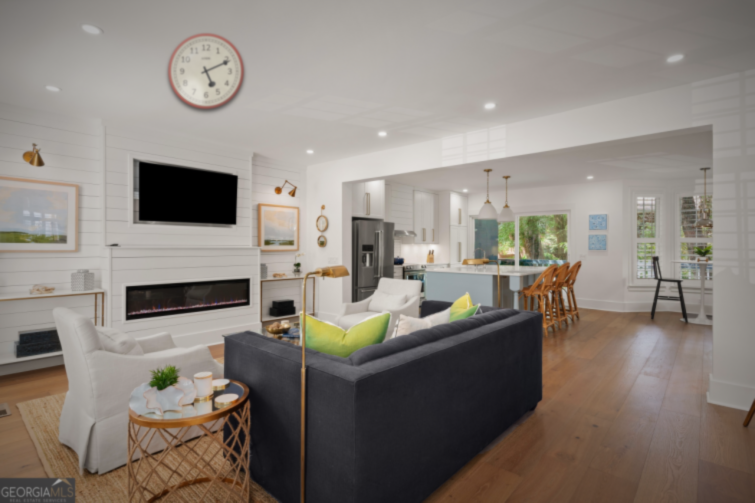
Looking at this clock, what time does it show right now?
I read 5:11
